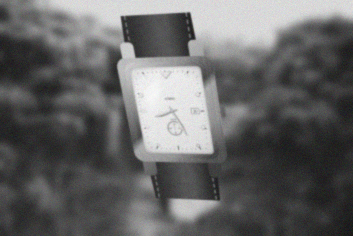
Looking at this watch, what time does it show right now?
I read 8:26
